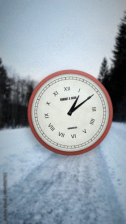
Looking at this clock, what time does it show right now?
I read 1:10
